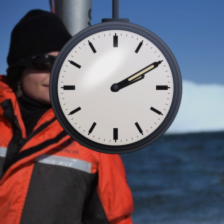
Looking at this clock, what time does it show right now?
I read 2:10
